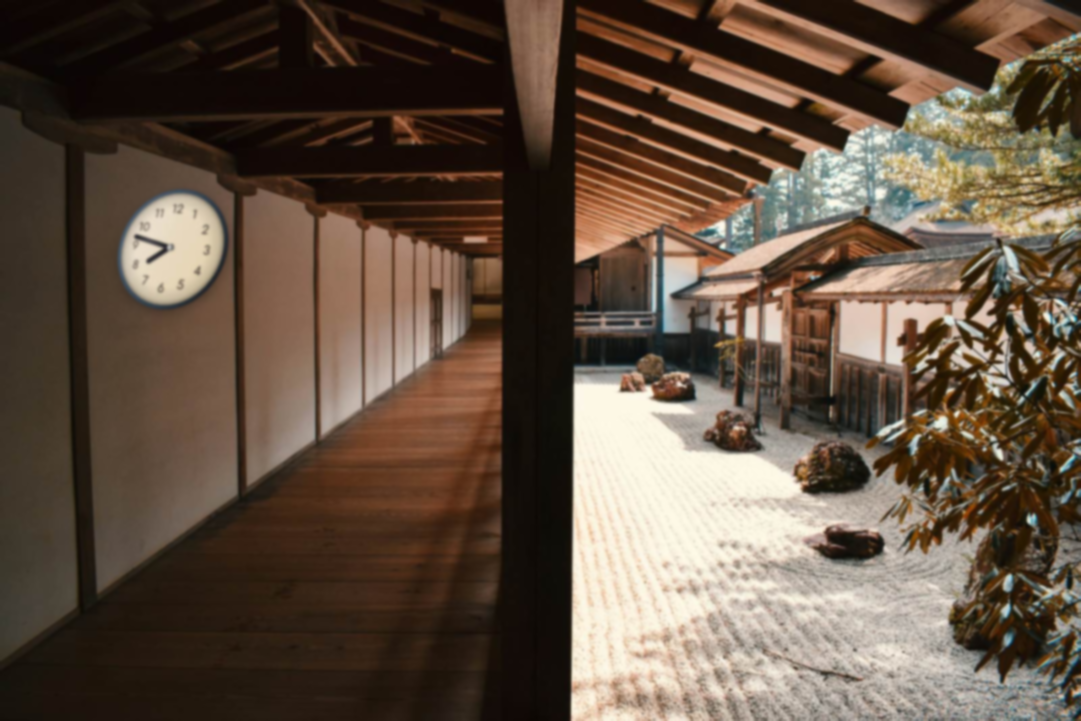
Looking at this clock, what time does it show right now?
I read 7:47
